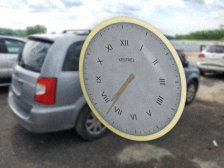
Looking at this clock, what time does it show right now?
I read 7:37
